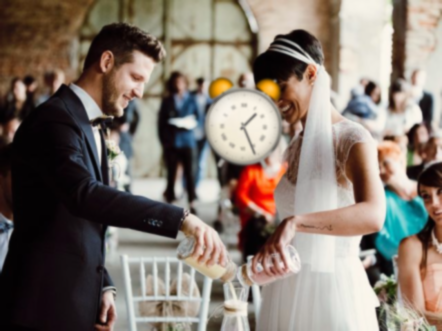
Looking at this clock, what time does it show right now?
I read 1:26
